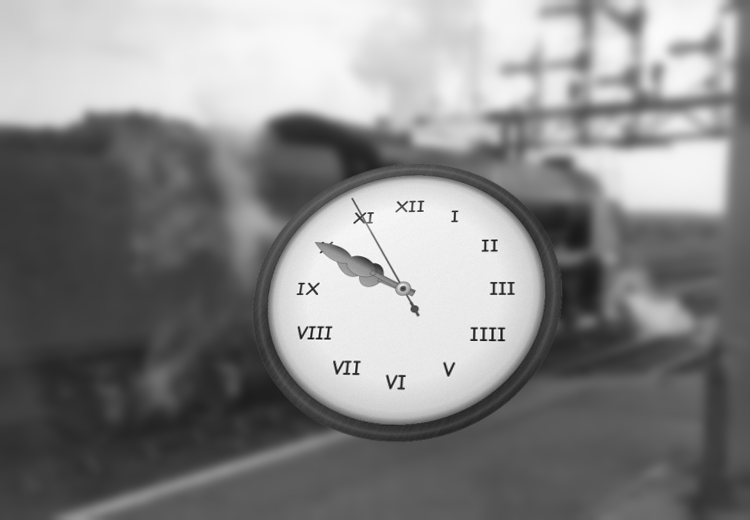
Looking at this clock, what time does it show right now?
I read 9:49:55
